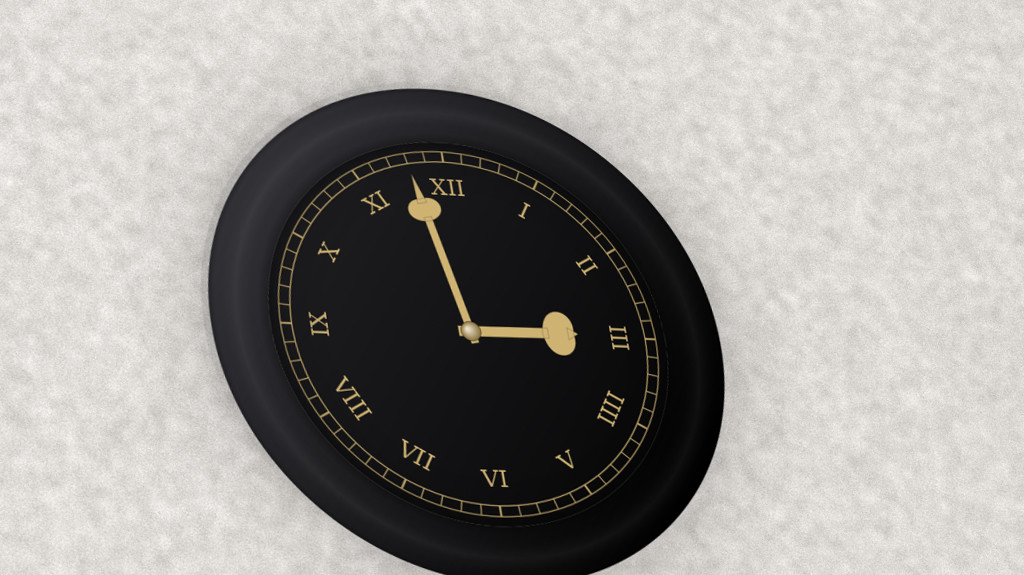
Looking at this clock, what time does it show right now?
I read 2:58
